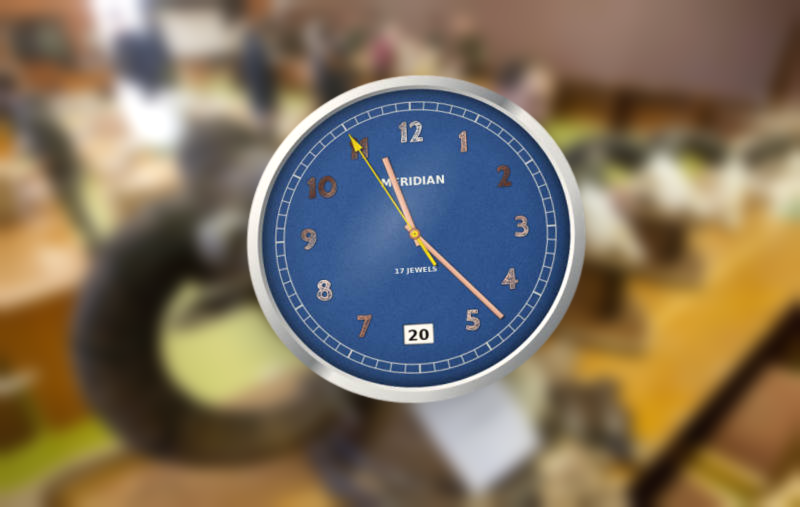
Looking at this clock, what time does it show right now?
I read 11:22:55
